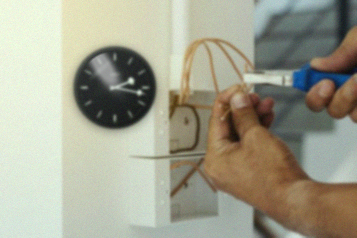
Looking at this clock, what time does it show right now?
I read 2:17
